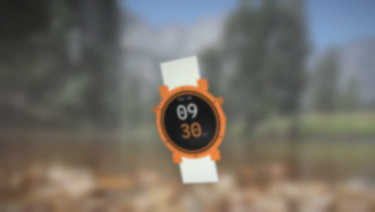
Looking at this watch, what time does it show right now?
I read 9:30
